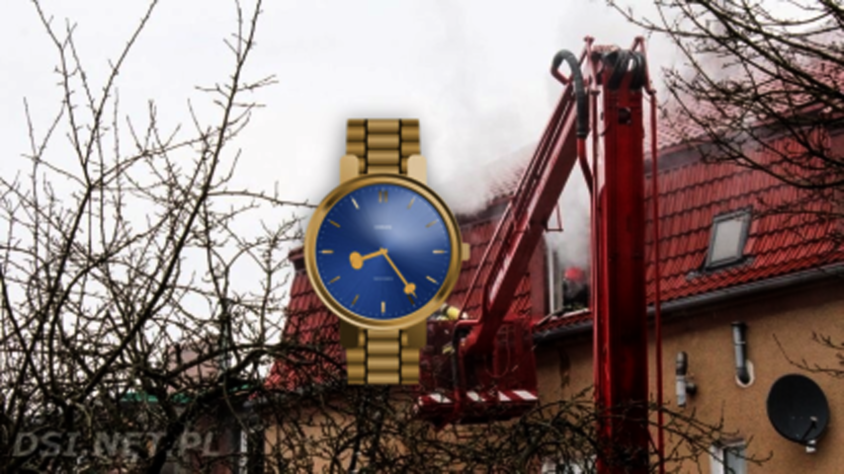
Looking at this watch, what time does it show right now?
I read 8:24
